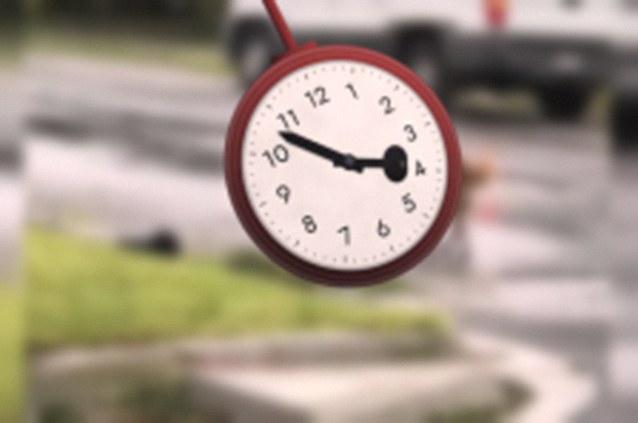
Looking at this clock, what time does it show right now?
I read 3:53
